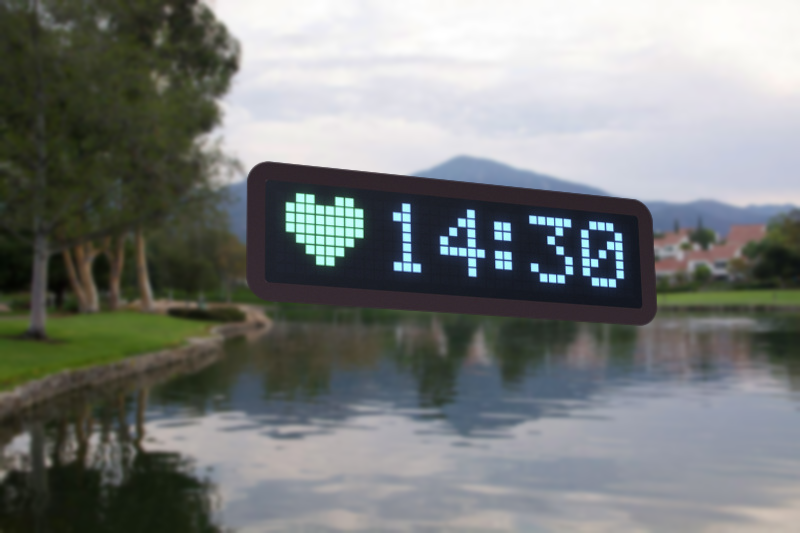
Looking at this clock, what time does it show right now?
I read 14:30
